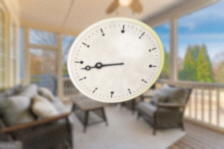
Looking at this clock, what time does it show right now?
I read 8:43
